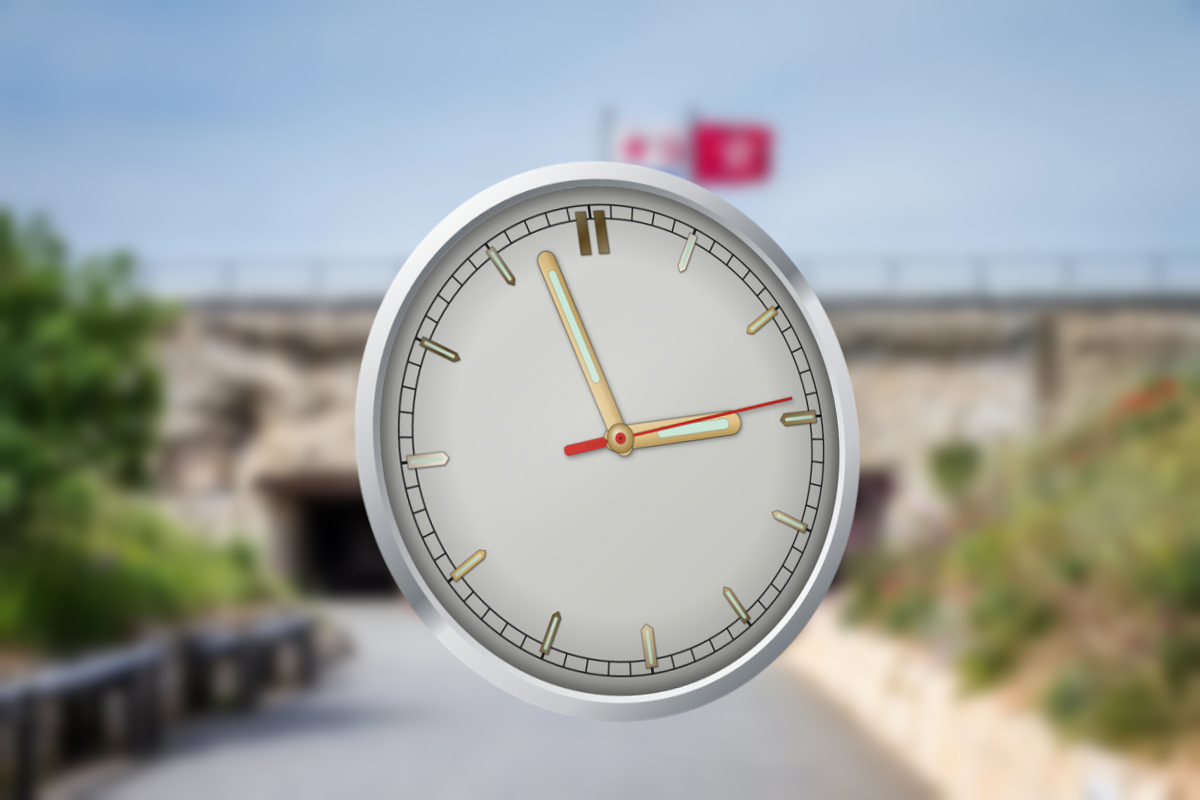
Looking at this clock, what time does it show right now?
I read 2:57:14
